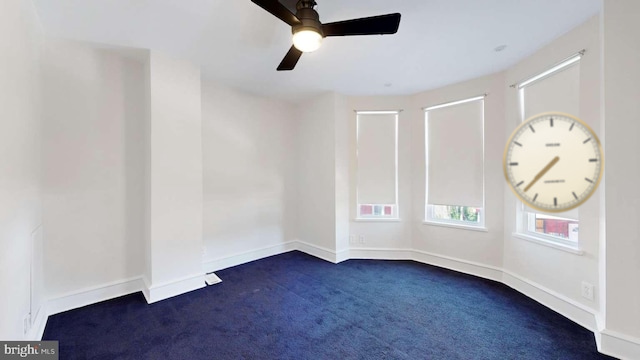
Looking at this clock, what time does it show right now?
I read 7:38
